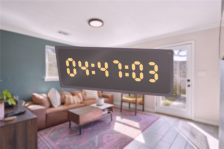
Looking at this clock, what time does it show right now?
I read 4:47:03
